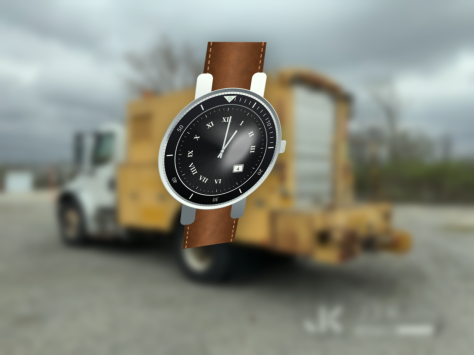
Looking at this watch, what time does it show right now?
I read 1:01
